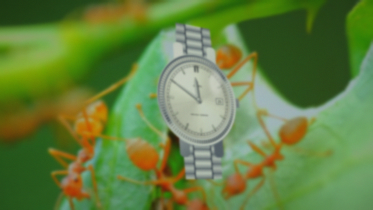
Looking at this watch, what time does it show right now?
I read 11:50
